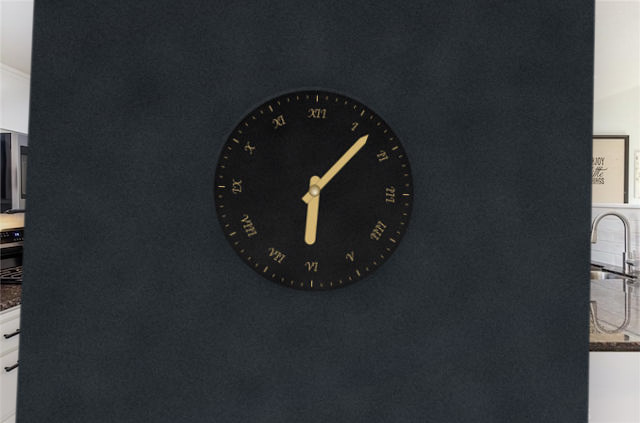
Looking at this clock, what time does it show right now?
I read 6:07
